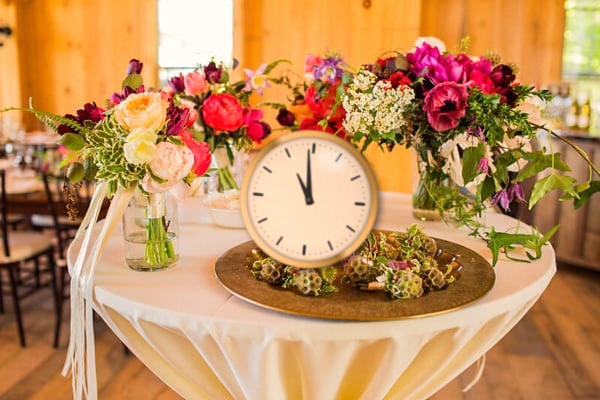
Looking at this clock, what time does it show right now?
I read 10:59
